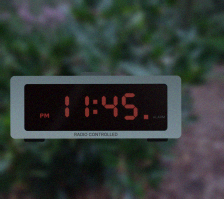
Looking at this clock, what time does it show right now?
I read 11:45
